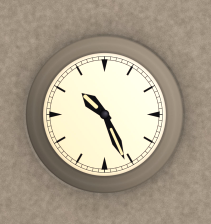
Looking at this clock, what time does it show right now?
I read 10:26
